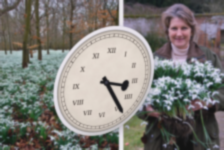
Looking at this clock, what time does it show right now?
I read 3:24
